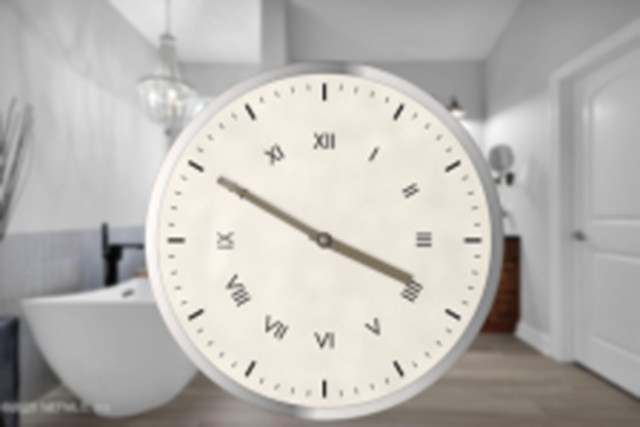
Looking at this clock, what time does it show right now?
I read 3:50
